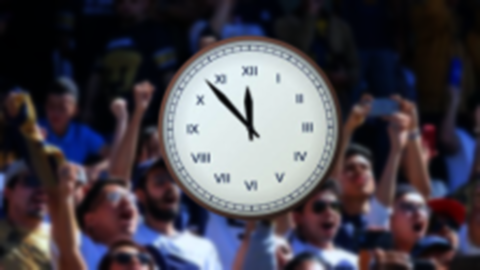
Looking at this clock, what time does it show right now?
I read 11:53
